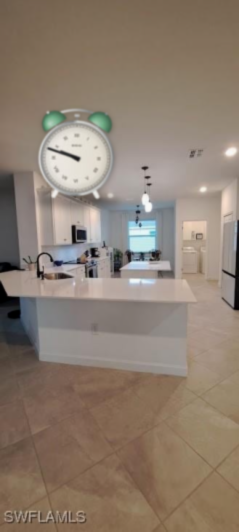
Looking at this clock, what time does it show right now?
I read 9:48
